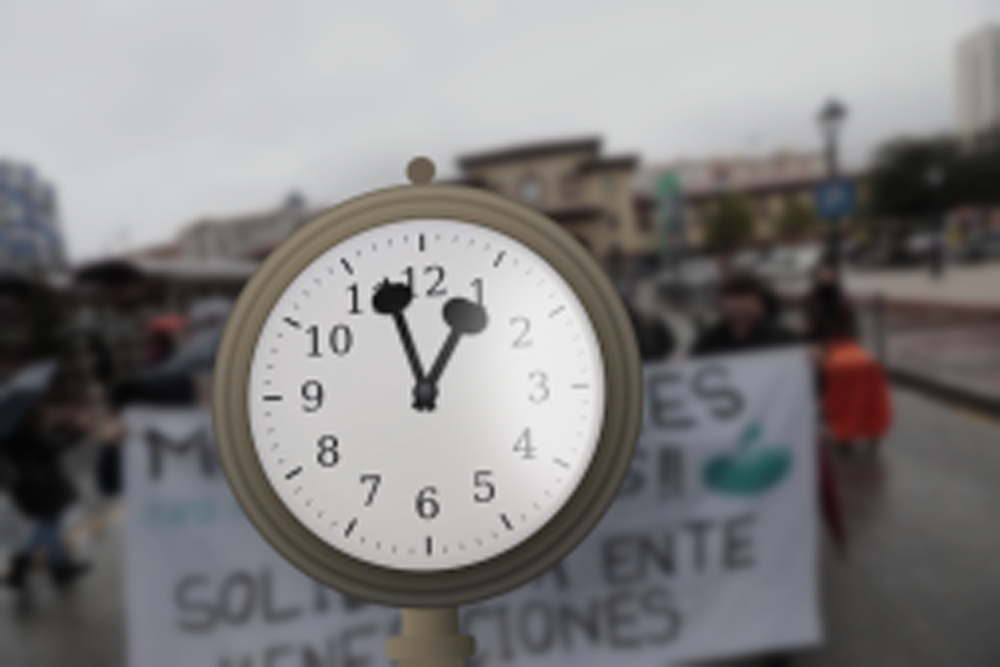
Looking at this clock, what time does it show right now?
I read 12:57
